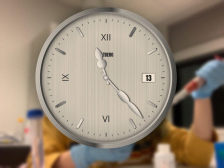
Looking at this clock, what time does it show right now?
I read 11:23
